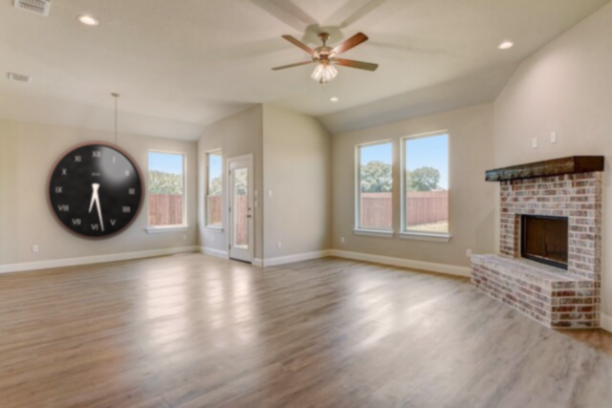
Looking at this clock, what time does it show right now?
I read 6:28
